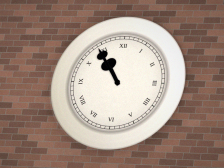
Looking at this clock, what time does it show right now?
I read 10:54
